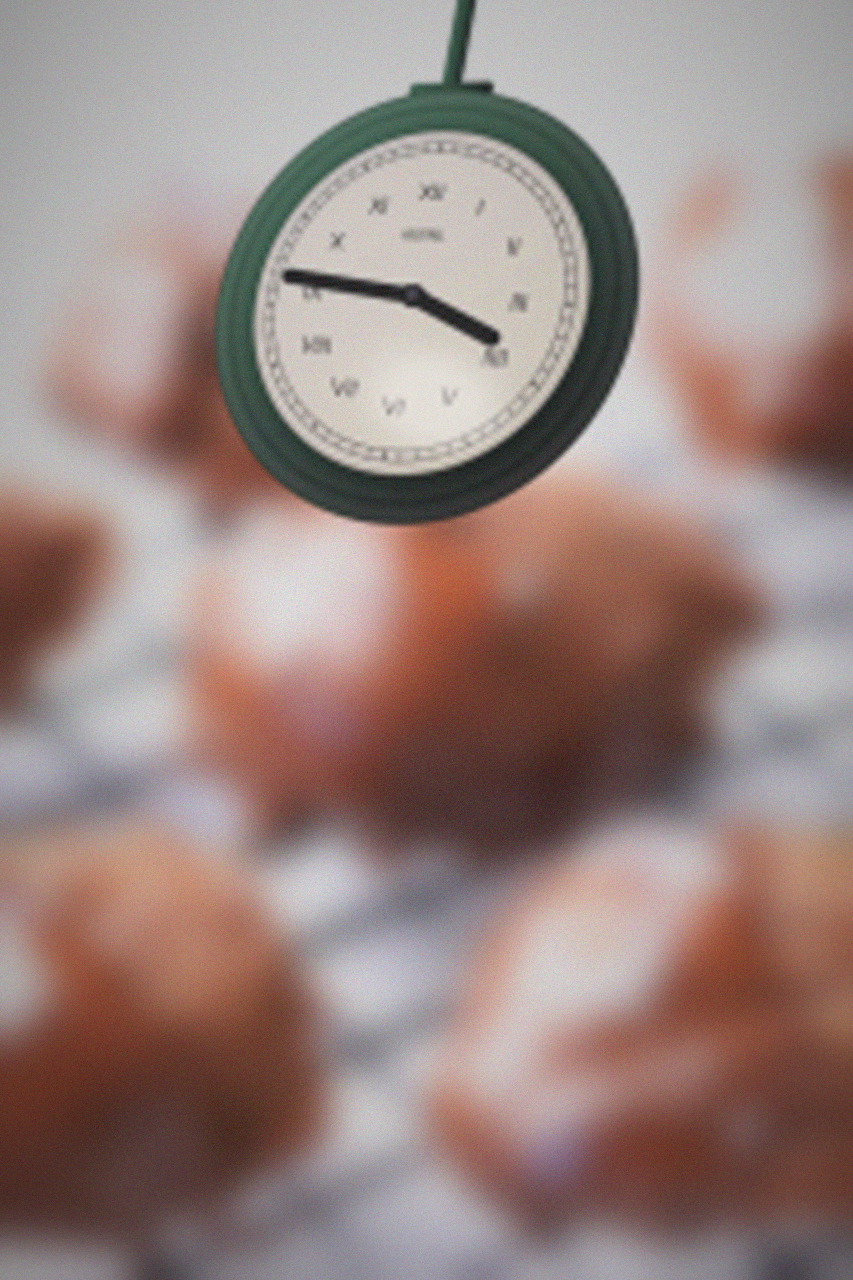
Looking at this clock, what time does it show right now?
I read 3:46
